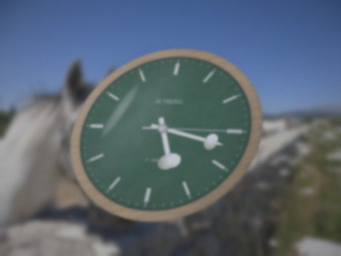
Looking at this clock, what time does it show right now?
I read 5:17:15
